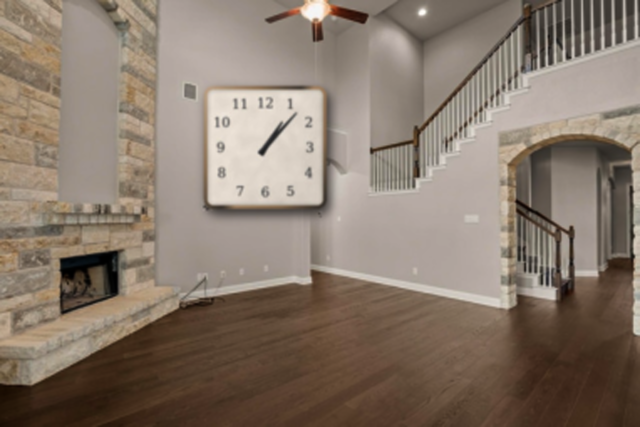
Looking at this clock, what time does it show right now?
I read 1:07
